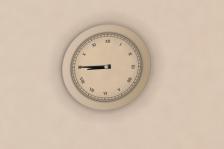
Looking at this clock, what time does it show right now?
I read 8:45
